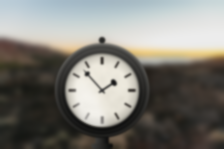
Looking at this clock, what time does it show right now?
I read 1:53
